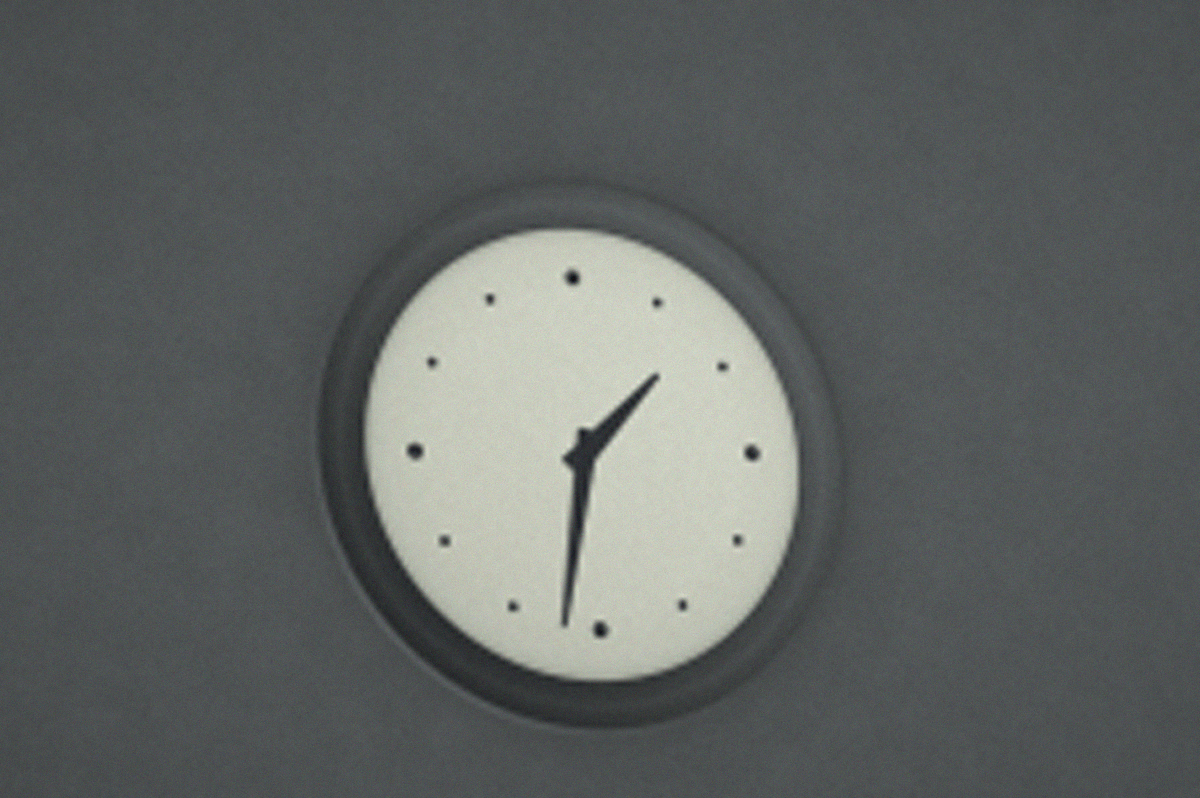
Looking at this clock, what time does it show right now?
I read 1:32
